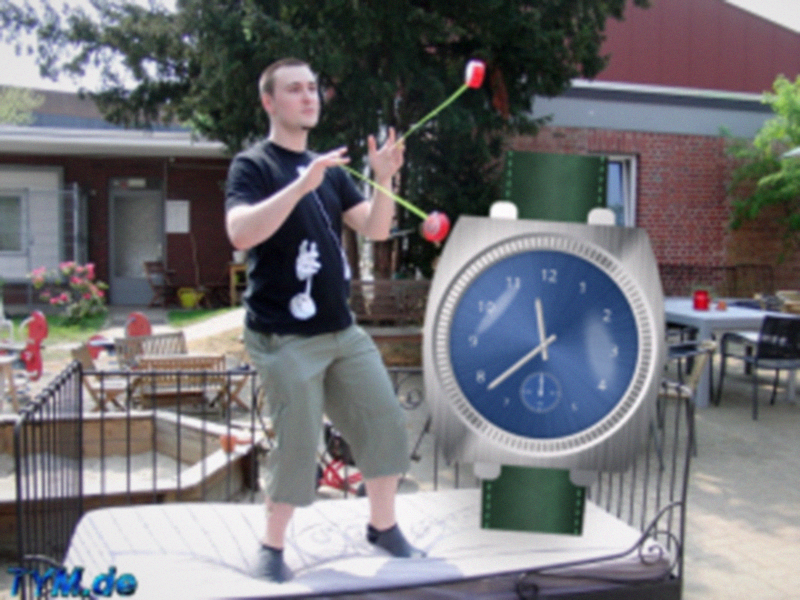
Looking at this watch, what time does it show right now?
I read 11:38
